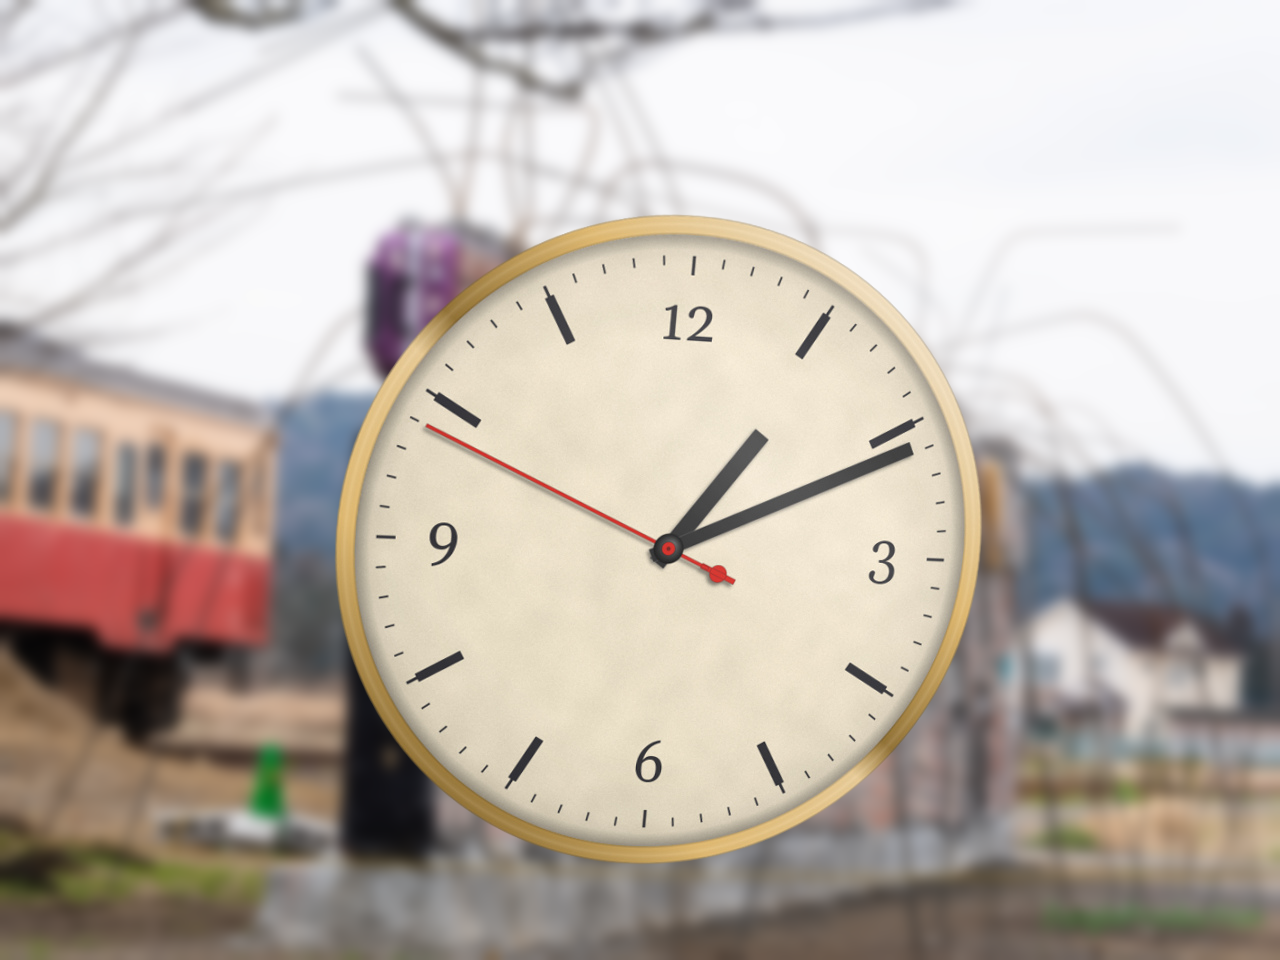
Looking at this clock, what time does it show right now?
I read 1:10:49
